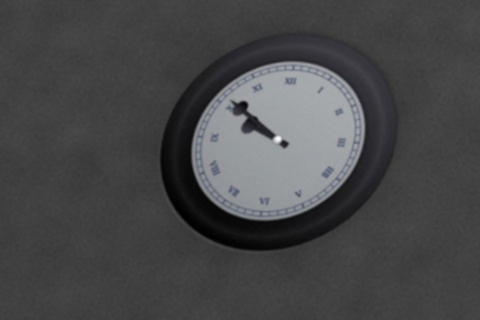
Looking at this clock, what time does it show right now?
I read 9:51
